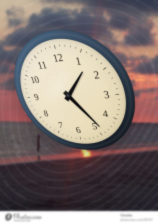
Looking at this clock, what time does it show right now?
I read 1:24
